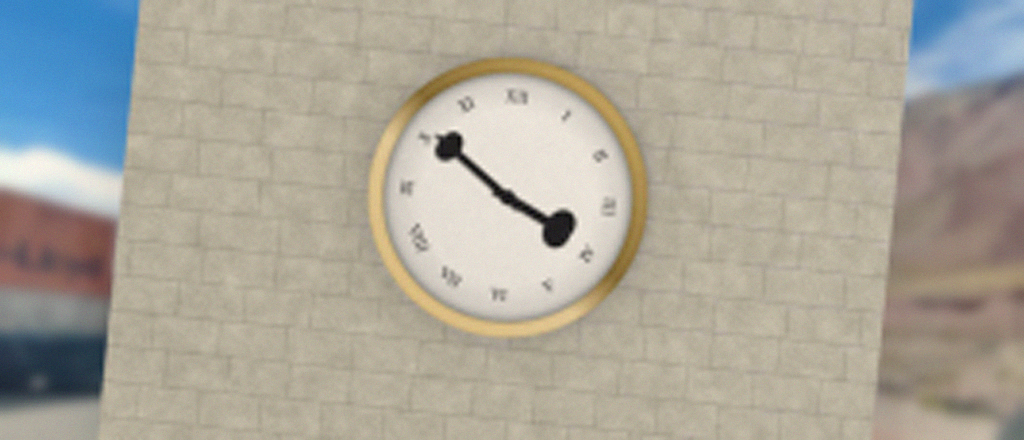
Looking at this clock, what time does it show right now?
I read 3:51
